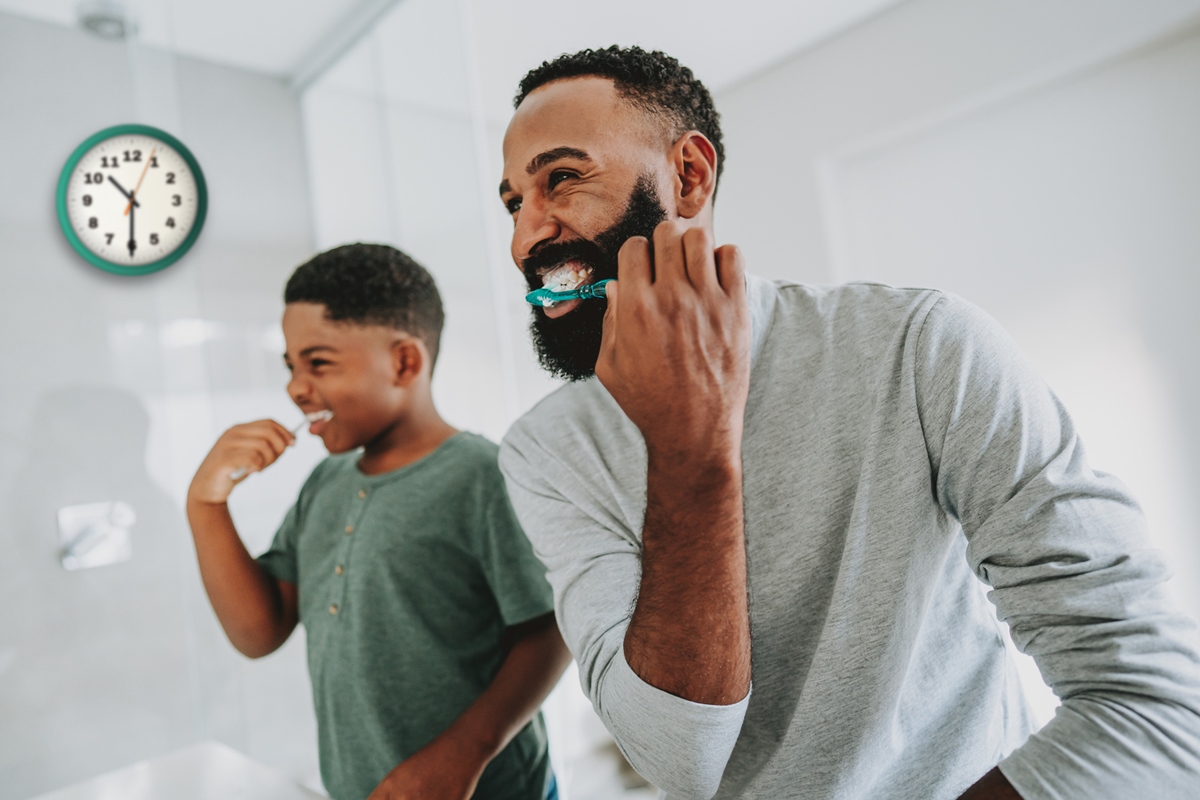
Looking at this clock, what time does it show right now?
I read 10:30:04
